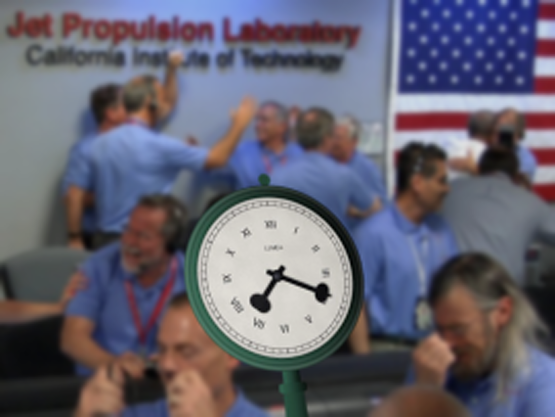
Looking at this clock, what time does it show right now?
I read 7:19
